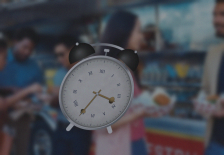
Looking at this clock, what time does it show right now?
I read 3:35
